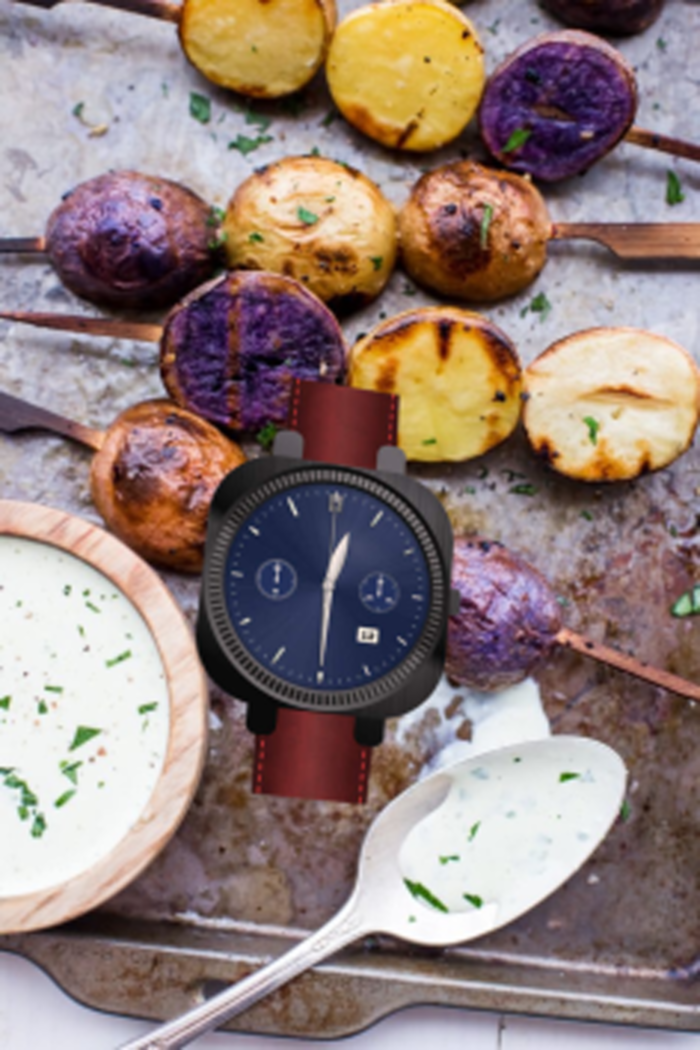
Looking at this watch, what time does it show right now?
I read 12:30
